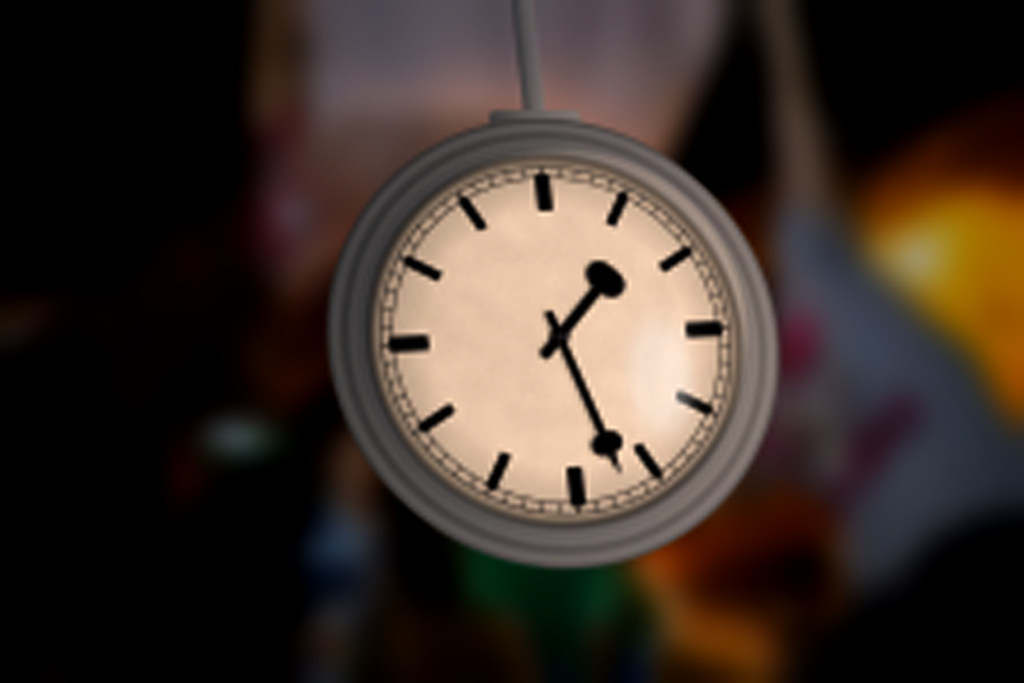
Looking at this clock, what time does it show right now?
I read 1:27
